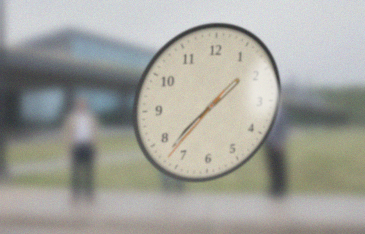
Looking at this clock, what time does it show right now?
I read 1:37:37
